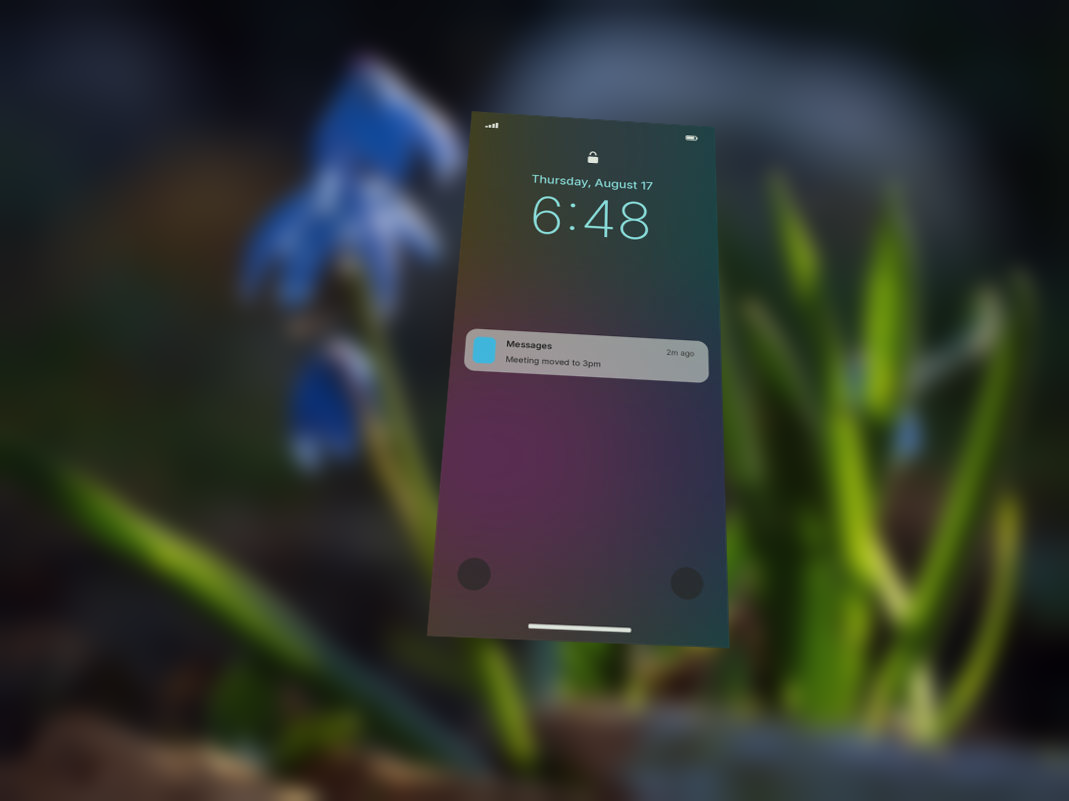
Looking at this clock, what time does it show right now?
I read 6:48
